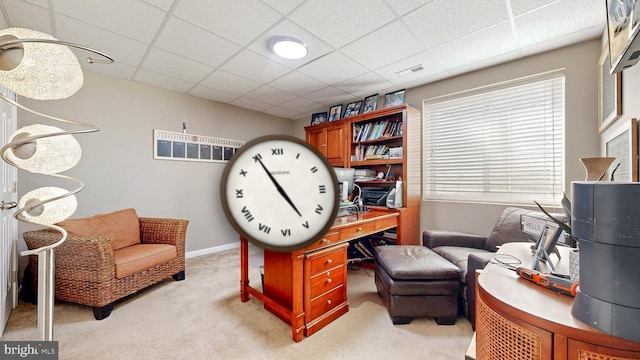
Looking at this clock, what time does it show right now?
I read 4:55
